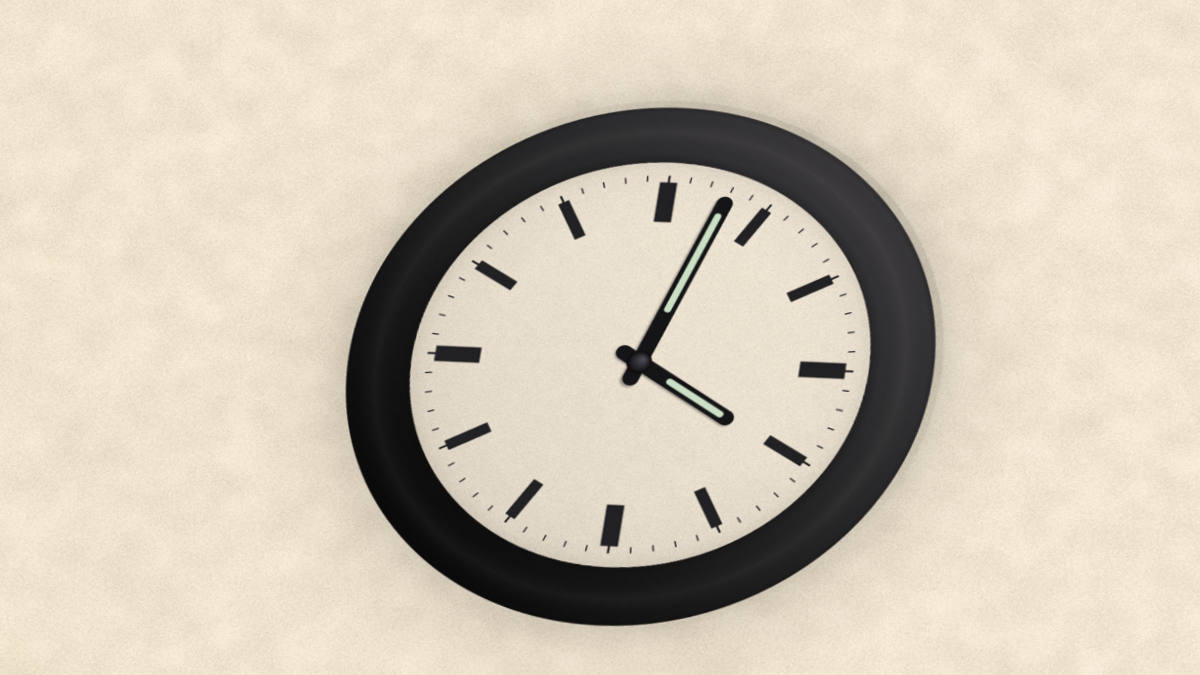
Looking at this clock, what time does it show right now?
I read 4:03
